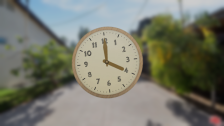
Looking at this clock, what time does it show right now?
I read 4:00
